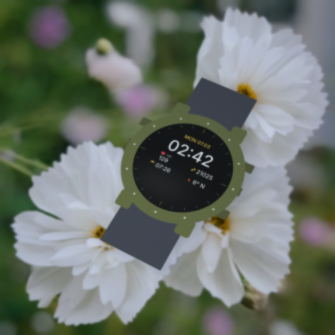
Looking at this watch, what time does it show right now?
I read 2:42
